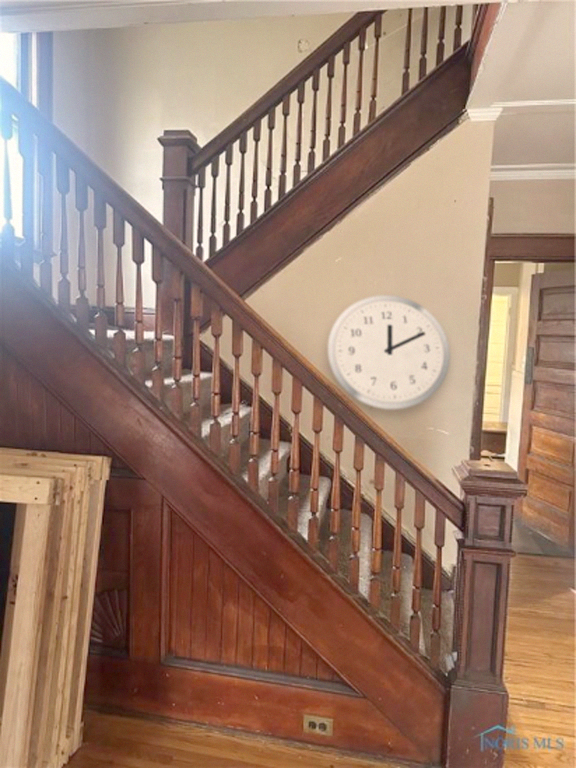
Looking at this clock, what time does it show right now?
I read 12:11
